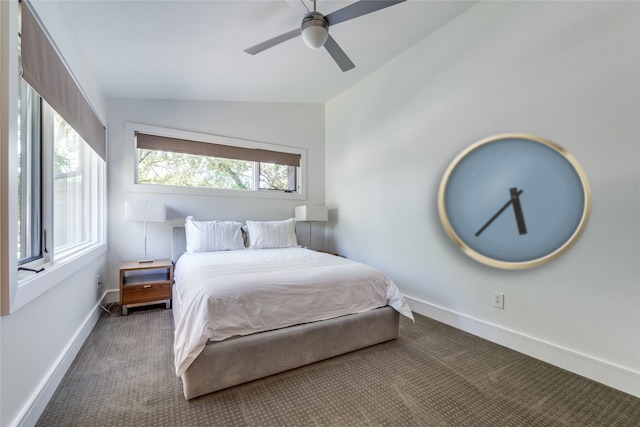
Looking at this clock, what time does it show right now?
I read 5:37
